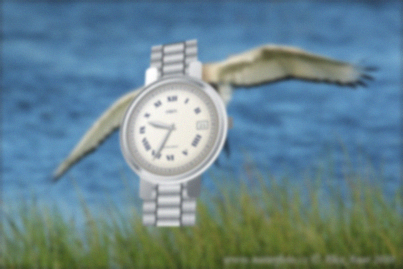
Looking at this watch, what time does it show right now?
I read 9:35
